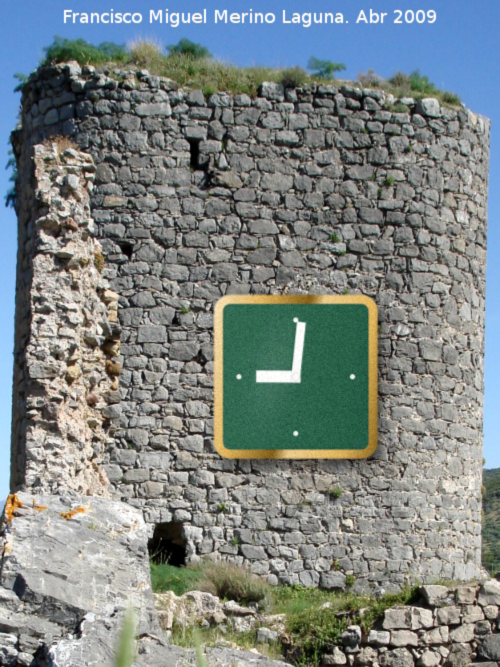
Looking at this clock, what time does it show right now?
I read 9:01
